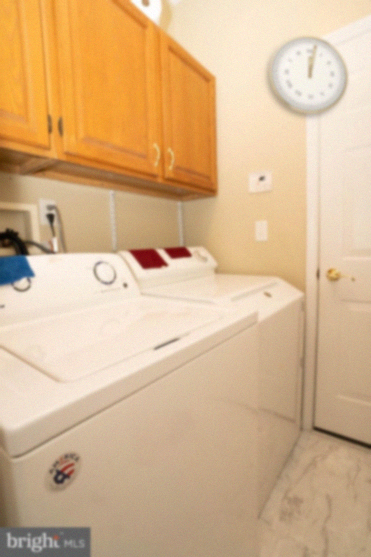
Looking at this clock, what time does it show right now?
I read 12:02
